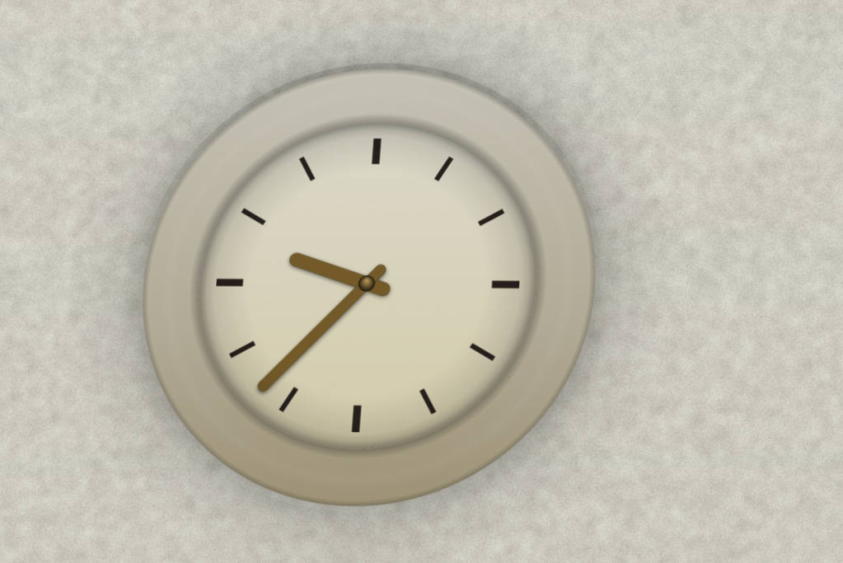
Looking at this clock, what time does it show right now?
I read 9:37
